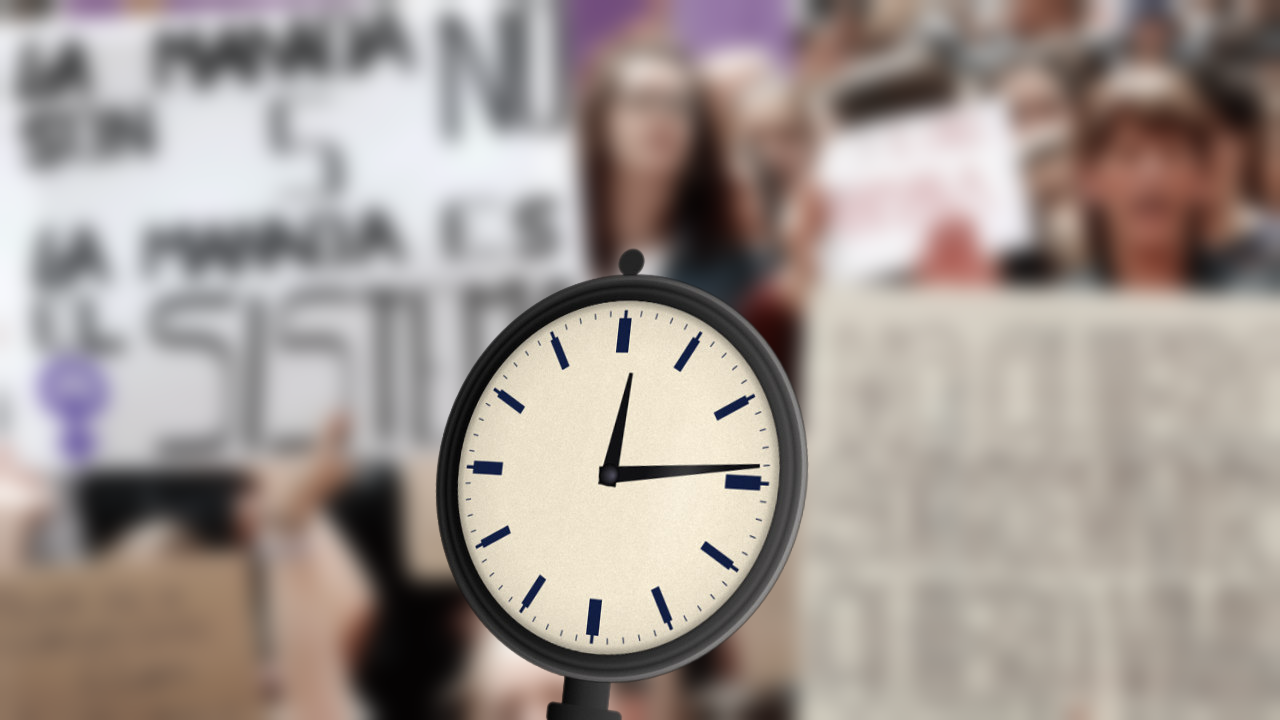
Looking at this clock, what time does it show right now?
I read 12:14
